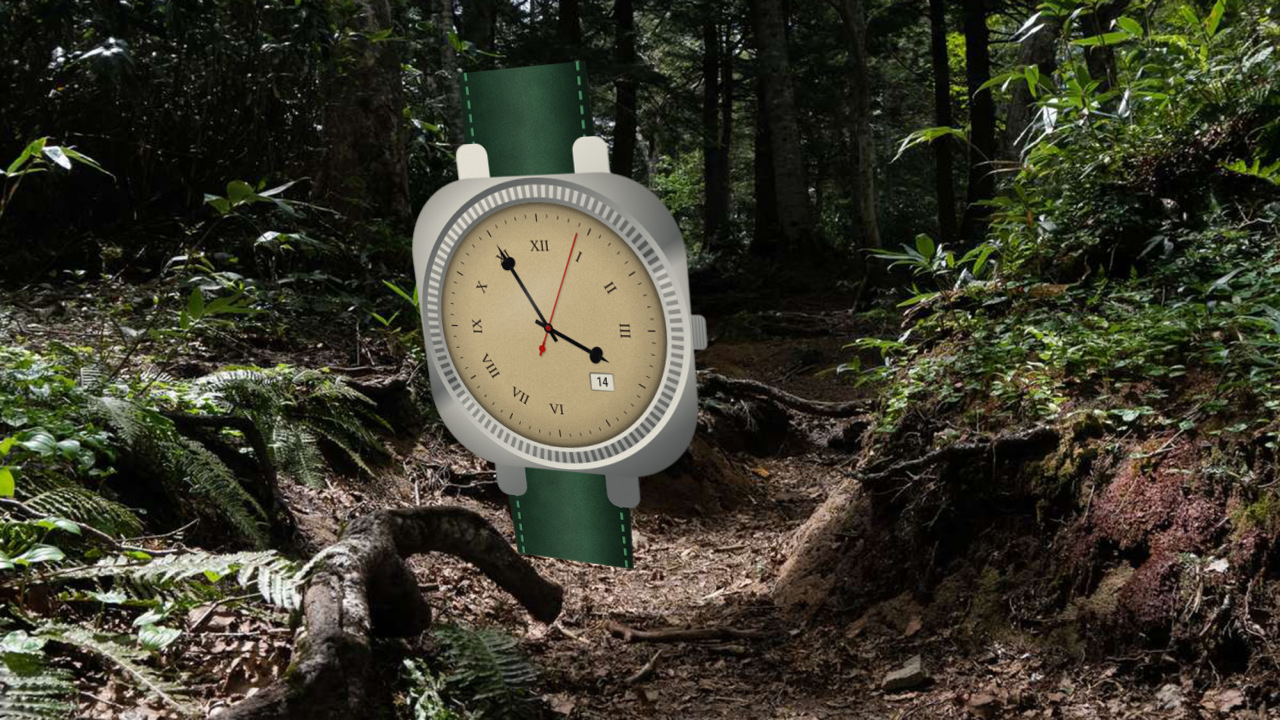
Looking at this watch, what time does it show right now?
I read 3:55:04
